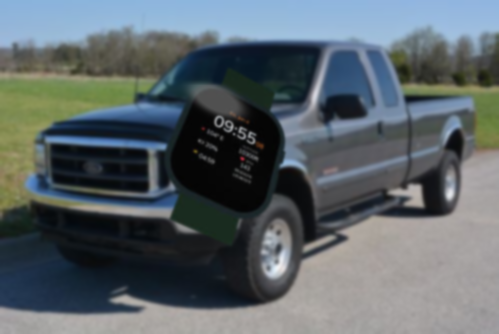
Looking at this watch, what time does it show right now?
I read 9:55
